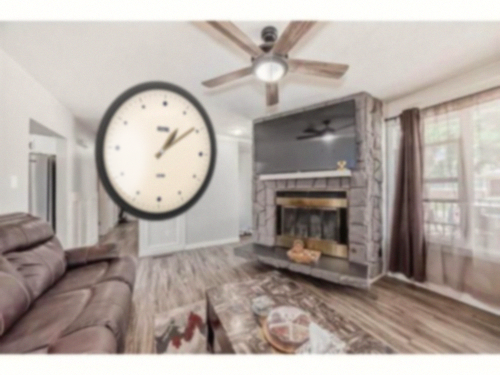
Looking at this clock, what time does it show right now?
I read 1:09
